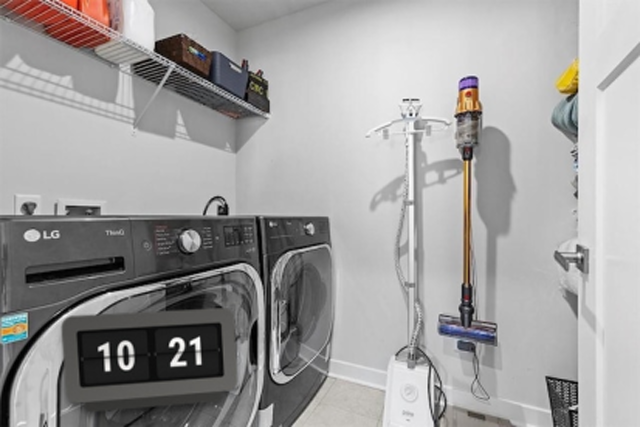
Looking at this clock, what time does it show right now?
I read 10:21
